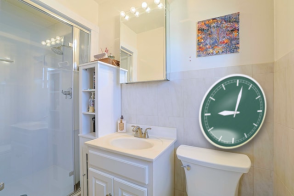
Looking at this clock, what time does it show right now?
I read 9:02
